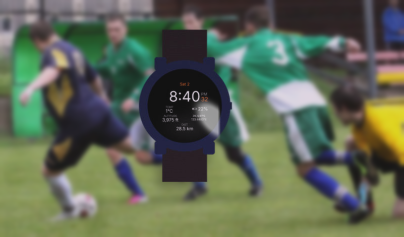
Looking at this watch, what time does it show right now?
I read 8:40
